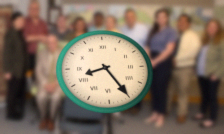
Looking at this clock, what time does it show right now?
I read 8:25
